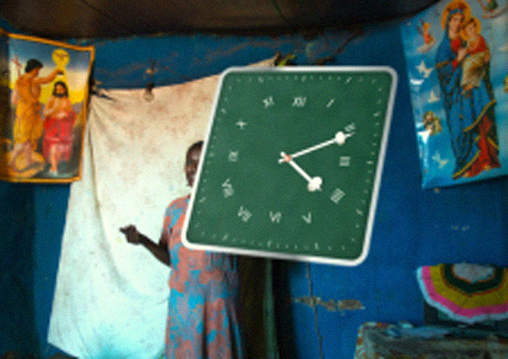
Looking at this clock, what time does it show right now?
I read 4:11
